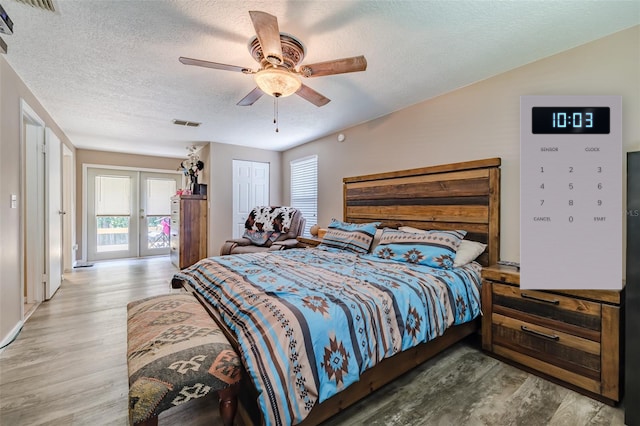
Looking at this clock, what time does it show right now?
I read 10:03
